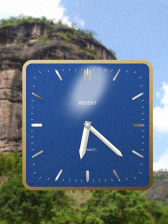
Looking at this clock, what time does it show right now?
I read 6:22
